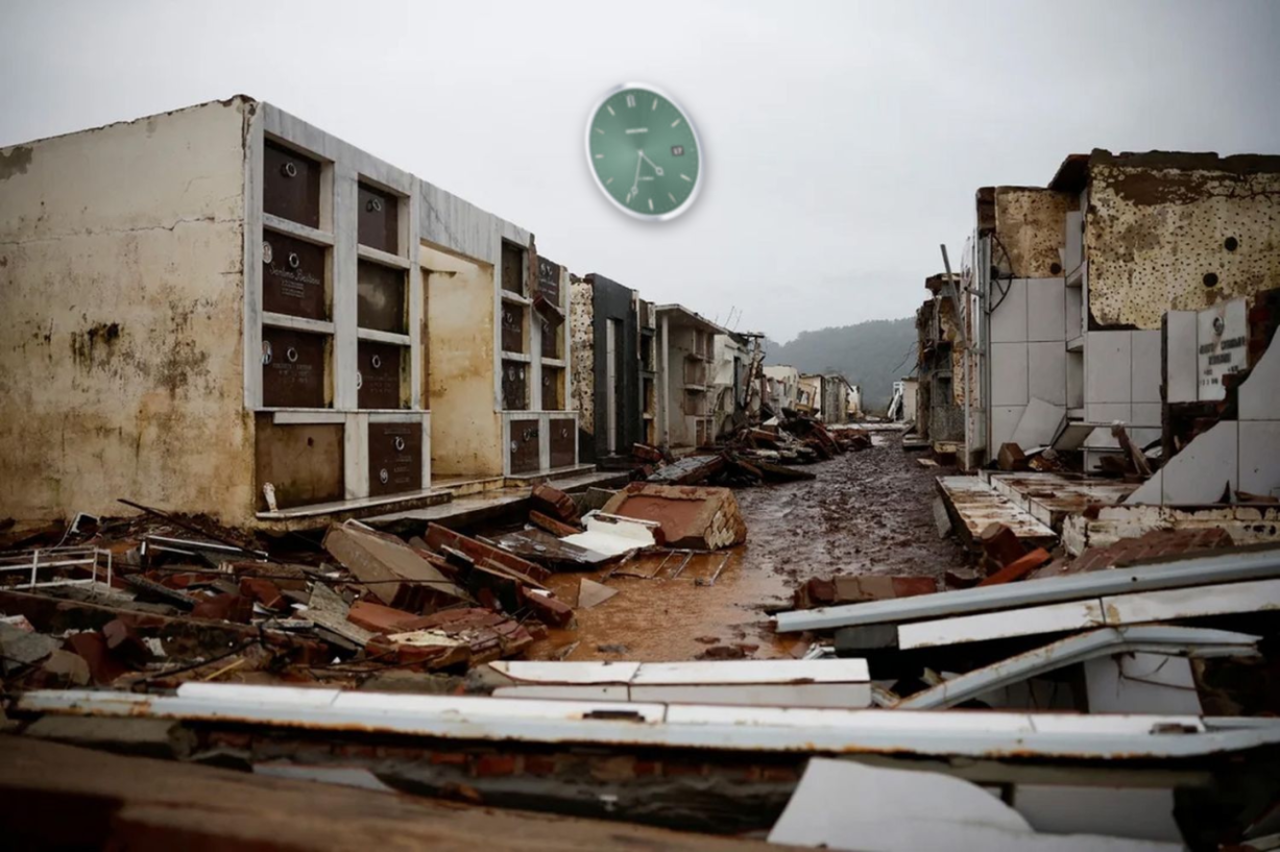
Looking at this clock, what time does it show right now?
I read 4:34
